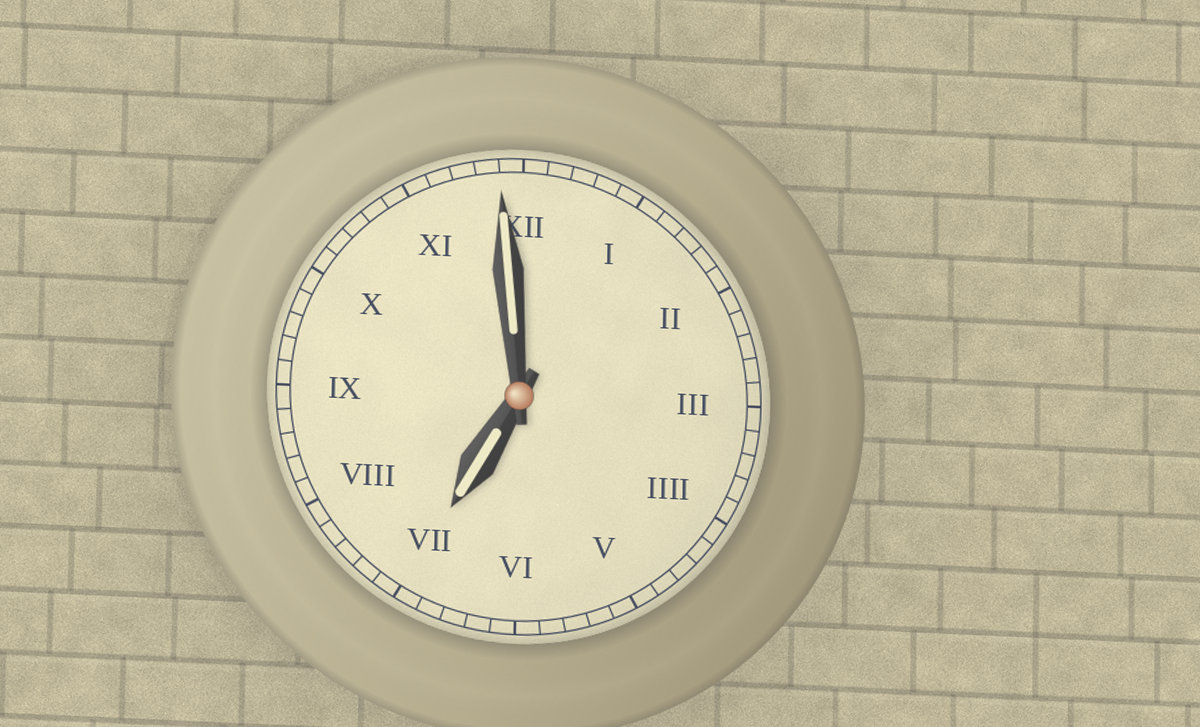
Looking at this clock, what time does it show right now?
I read 6:59
